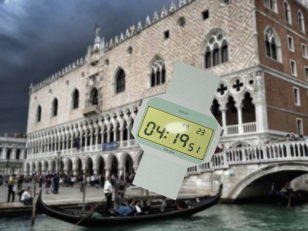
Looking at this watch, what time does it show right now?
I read 4:19:51
